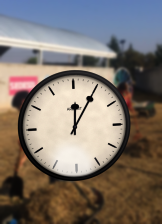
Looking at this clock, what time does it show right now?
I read 12:05
